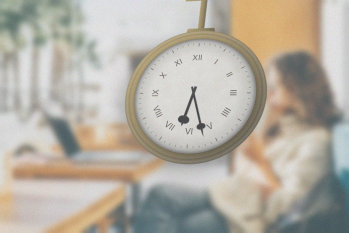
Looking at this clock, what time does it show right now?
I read 6:27
